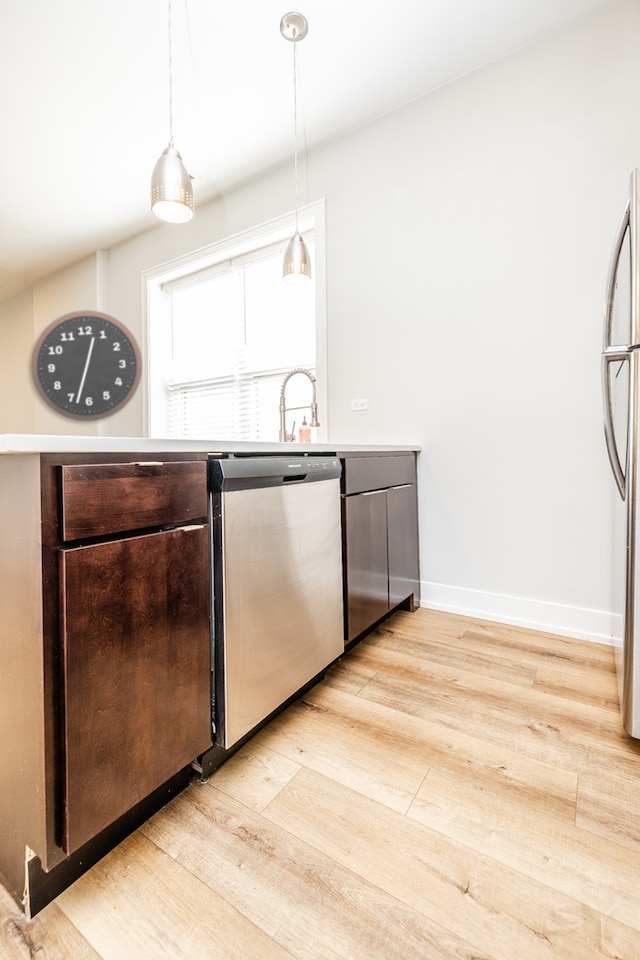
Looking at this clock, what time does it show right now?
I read 12:33
